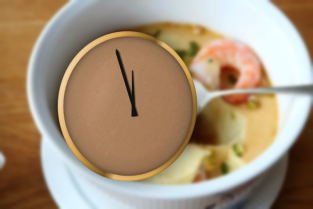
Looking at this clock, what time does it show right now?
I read 11:57
